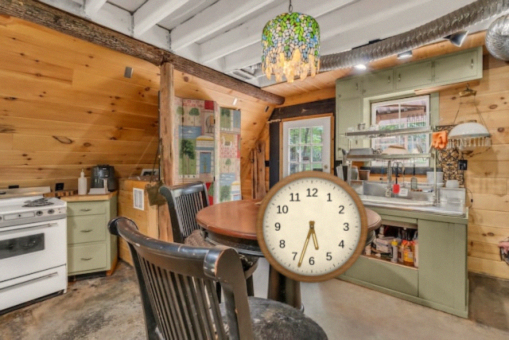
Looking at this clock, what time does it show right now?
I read 5:33
